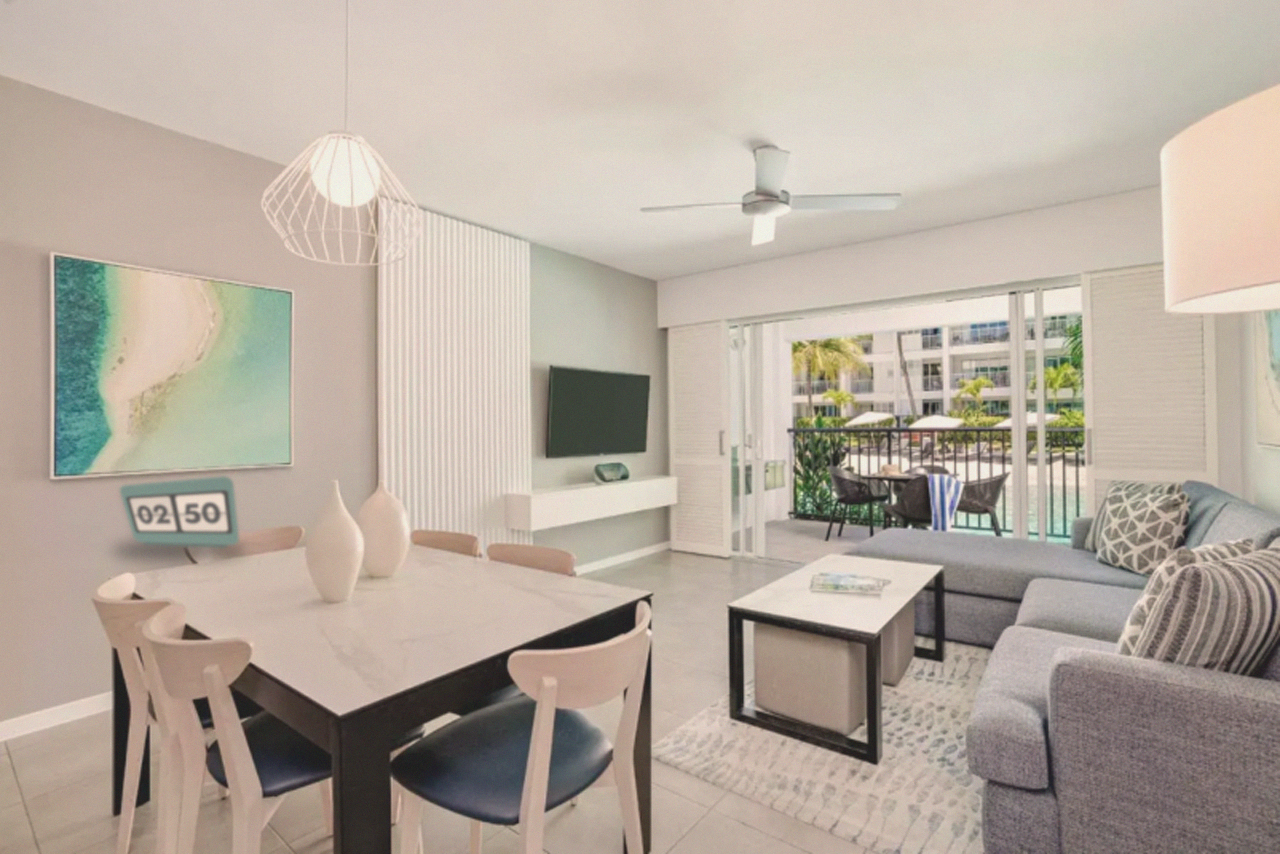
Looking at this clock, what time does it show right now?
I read 2:50
